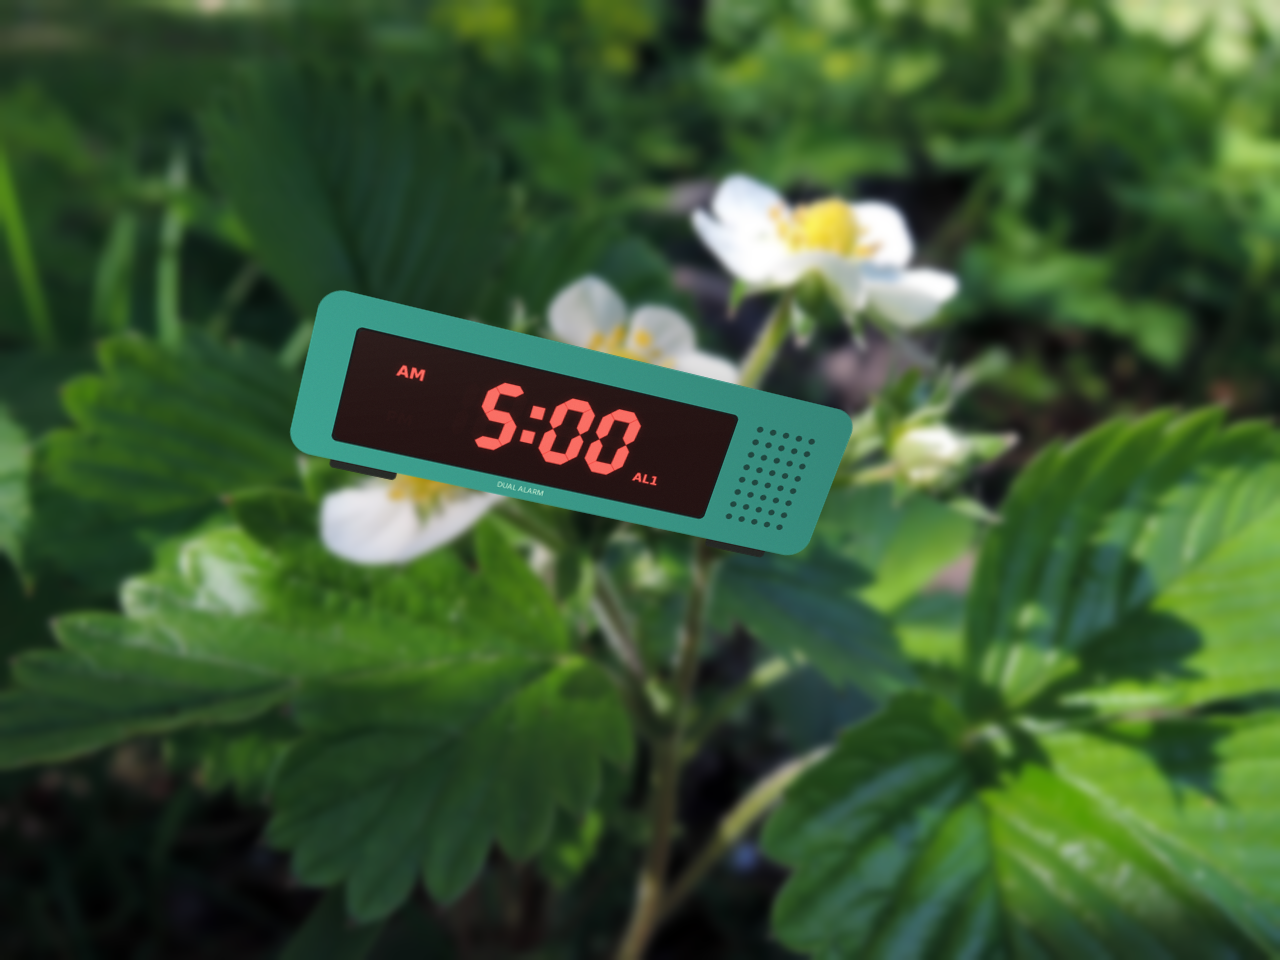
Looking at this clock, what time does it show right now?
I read 5:00
